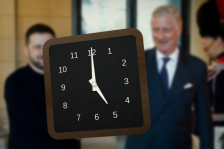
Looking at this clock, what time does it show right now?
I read 5:00
